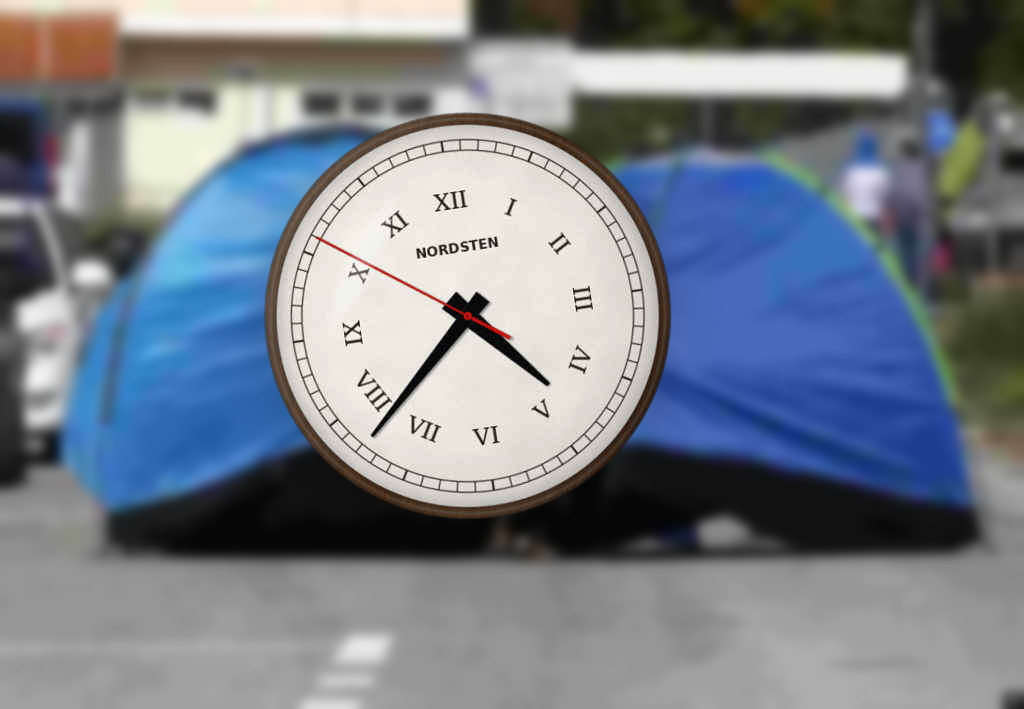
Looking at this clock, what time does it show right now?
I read 4:37:51
